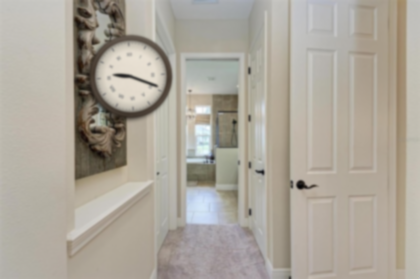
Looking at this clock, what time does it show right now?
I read 9:19
